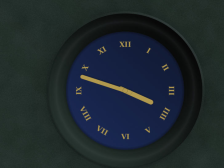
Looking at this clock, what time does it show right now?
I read 3:48
